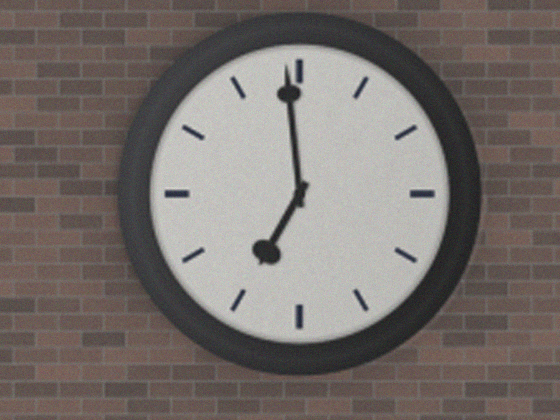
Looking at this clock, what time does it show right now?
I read 6:59
